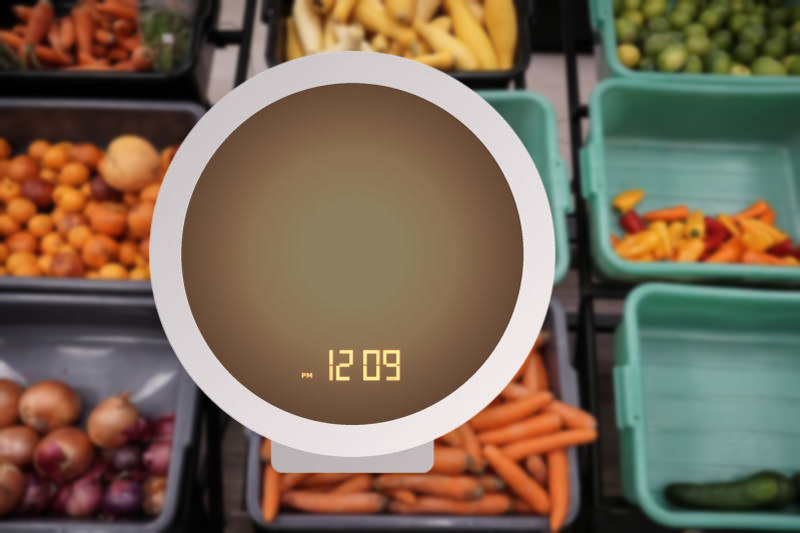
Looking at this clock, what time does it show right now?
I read 12:09
